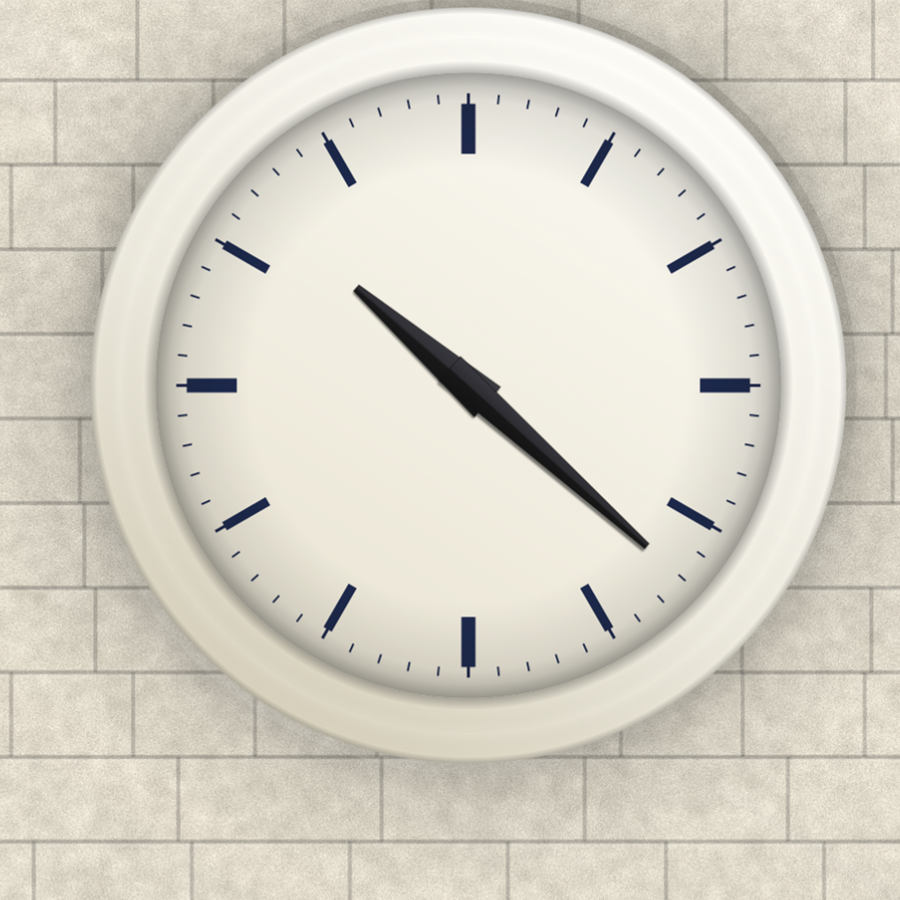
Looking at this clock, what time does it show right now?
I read 10:22
